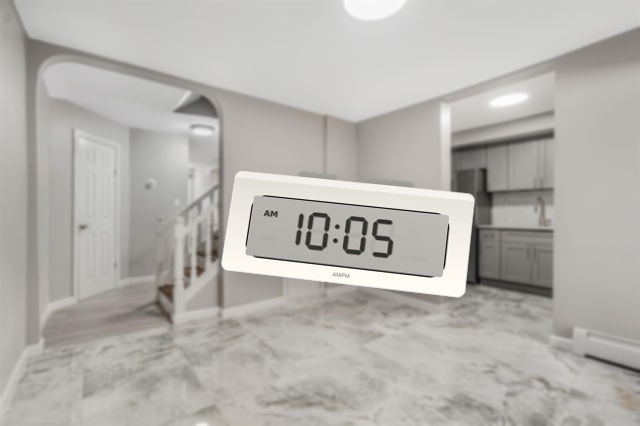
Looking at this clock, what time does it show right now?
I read 10:05
